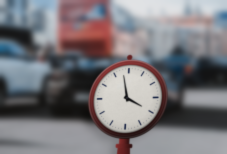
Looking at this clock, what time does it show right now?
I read 3:58
